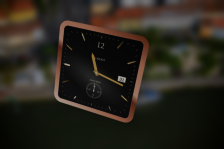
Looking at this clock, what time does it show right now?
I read 11:17
